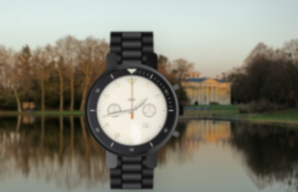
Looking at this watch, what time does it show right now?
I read 1:43
